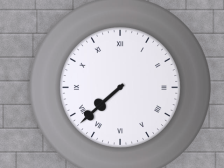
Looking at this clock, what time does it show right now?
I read 7:38
